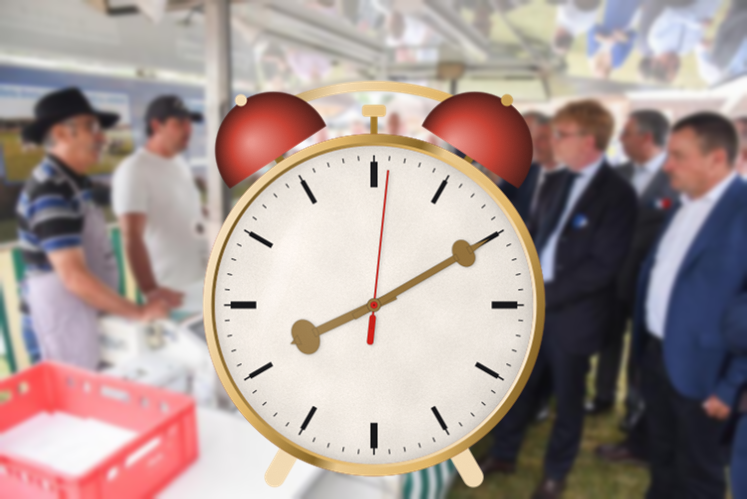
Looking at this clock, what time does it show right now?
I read 8:10:01
